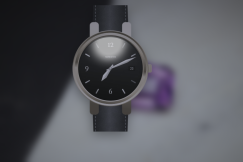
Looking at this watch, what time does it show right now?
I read 7:11
